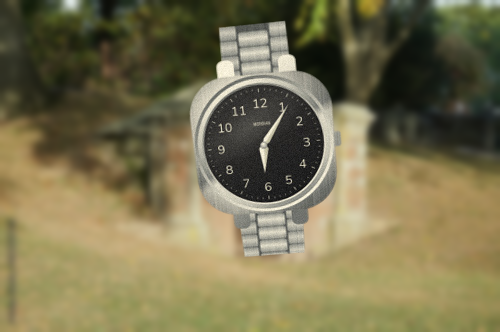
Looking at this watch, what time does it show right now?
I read 6:06
